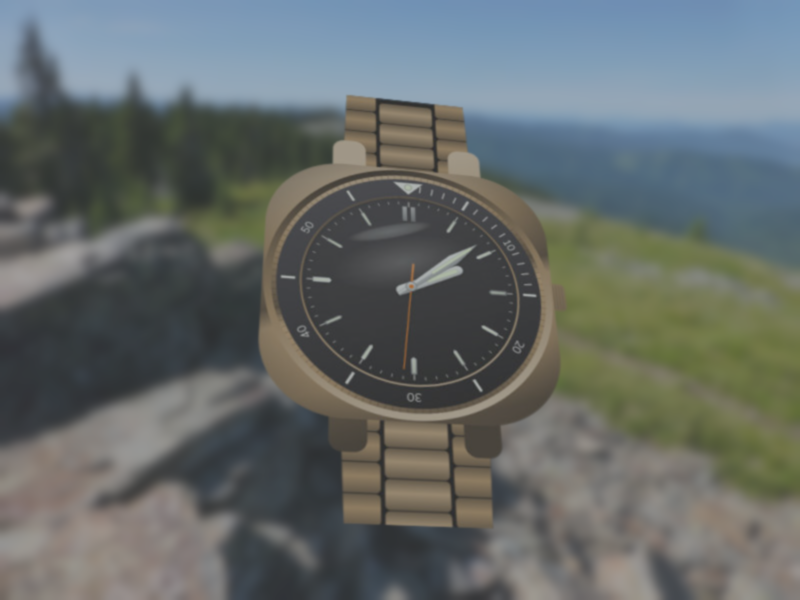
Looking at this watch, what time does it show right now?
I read 2:08:31
